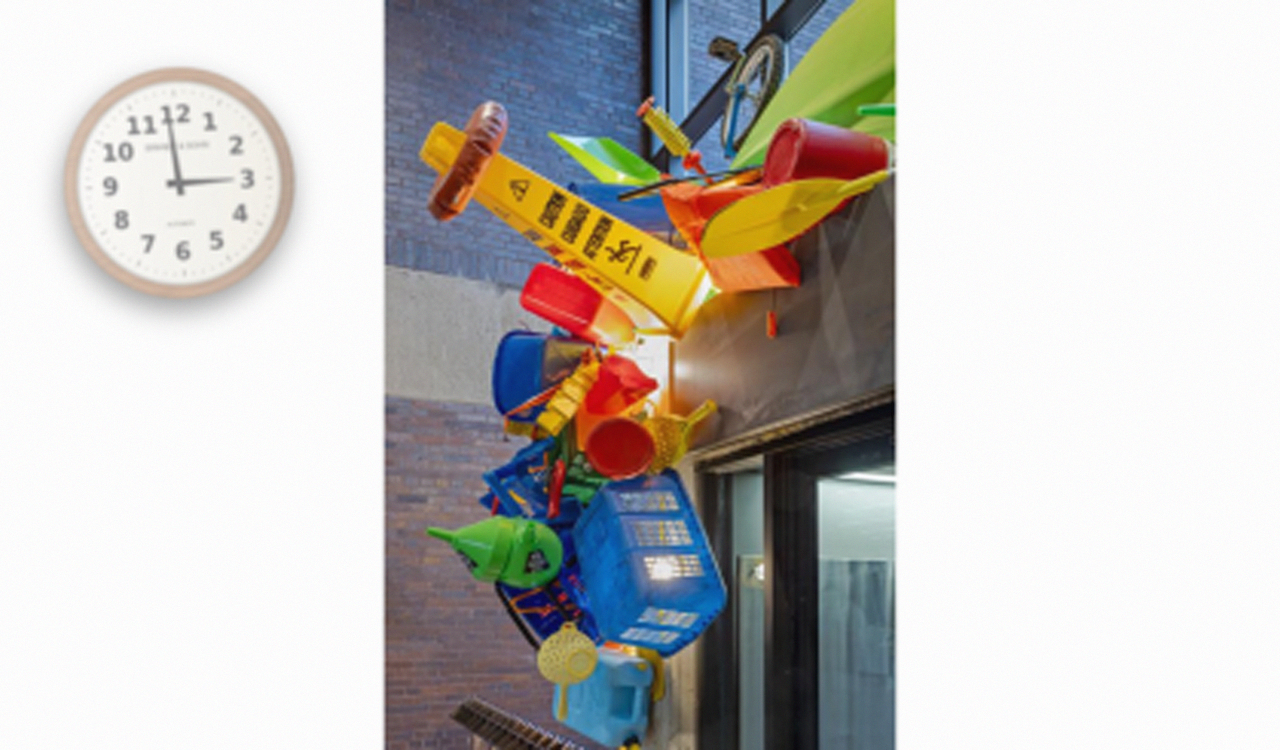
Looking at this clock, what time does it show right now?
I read 2:59
